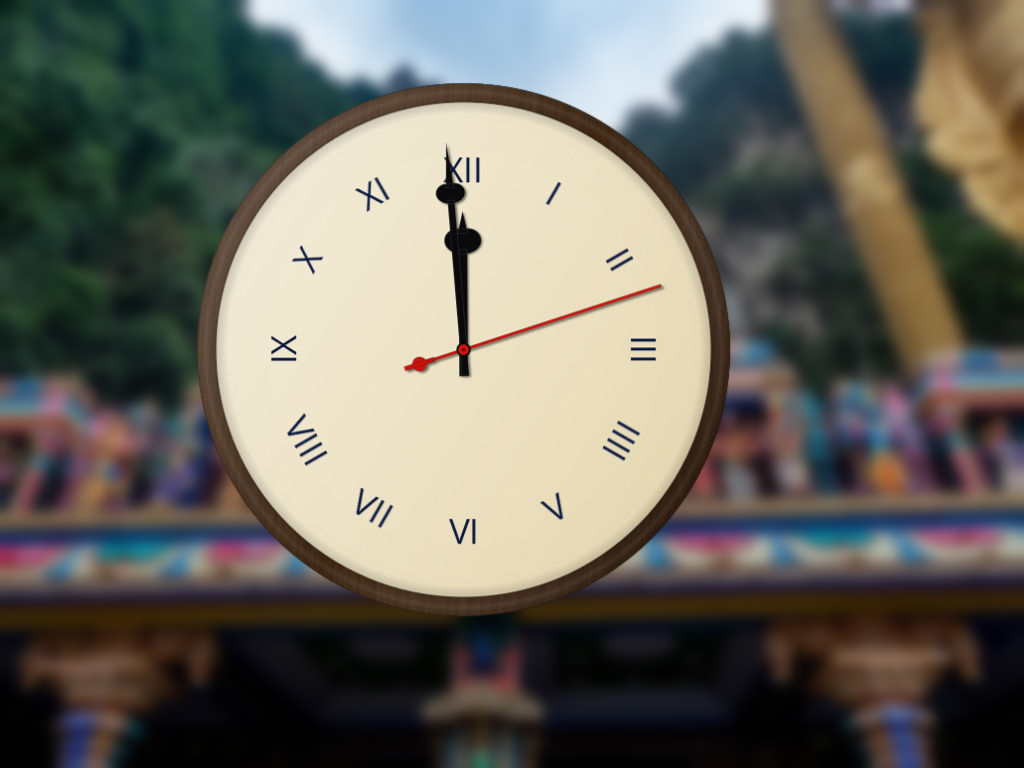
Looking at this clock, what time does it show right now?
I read 11:59:12
